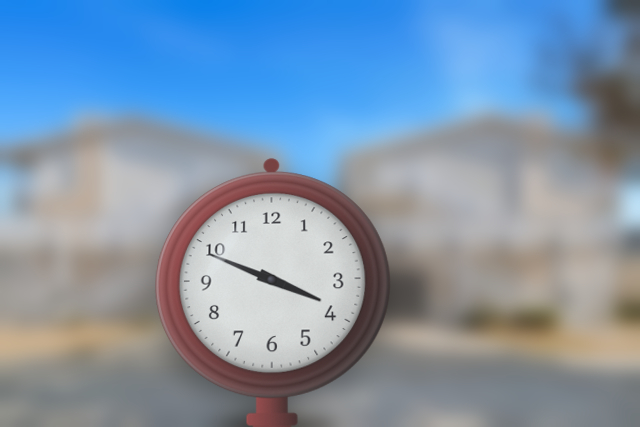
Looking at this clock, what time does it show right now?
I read 3:49
